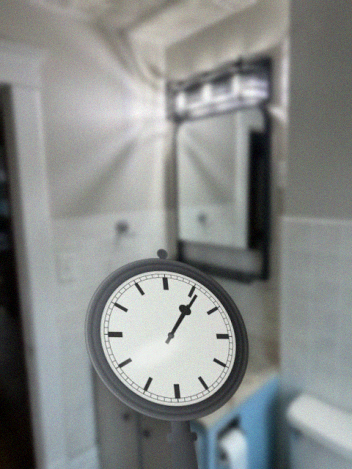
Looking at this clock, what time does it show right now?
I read 1:06
